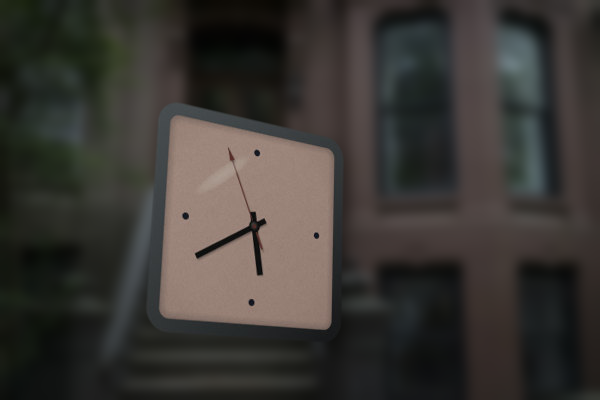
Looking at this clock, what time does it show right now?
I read 5:39:56
